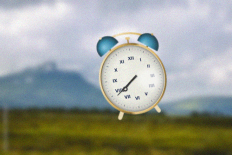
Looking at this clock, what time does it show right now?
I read 7:39
